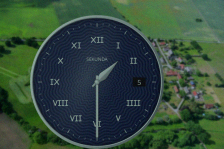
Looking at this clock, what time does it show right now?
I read 1:30
